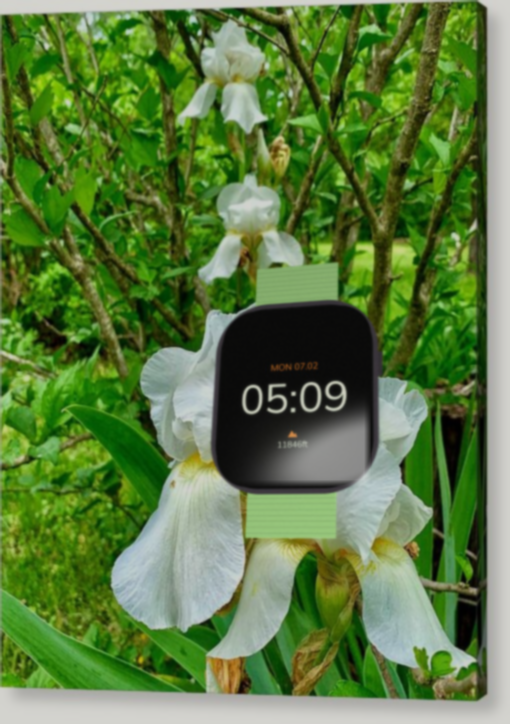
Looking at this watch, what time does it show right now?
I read 5:09
